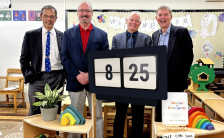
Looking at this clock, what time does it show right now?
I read 8:25
